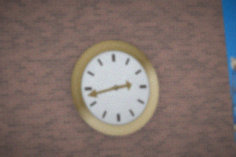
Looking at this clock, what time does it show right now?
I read 2:43
